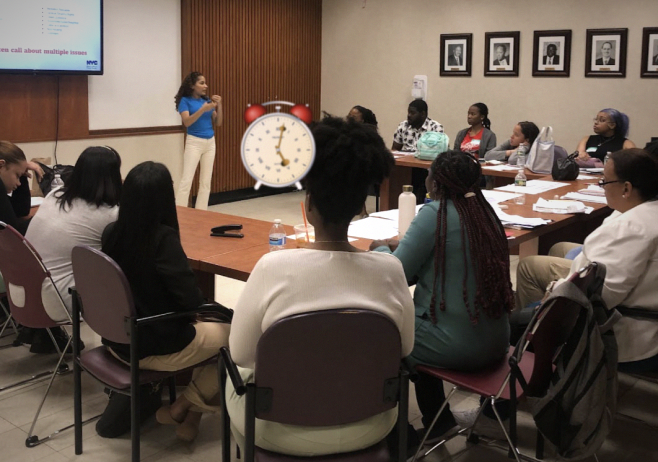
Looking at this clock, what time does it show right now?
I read 5:02
